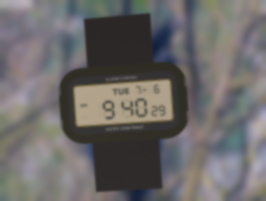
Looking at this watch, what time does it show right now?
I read 9:40
